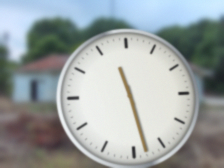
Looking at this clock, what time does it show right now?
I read 11:28
